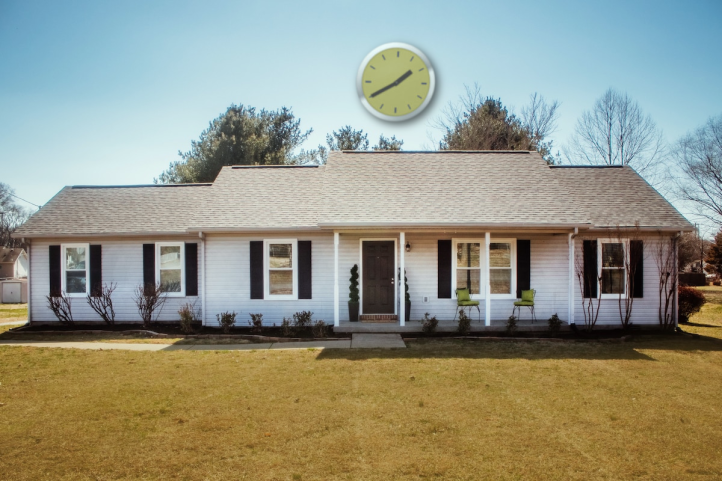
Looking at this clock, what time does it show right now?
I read 1:40
